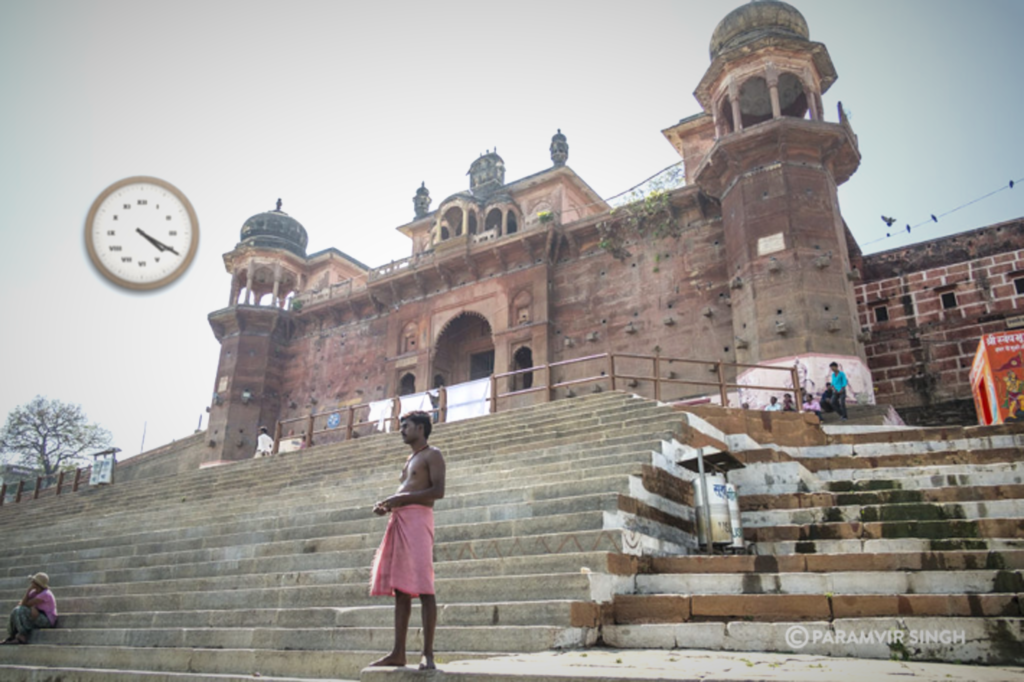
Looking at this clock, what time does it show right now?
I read 4:20
